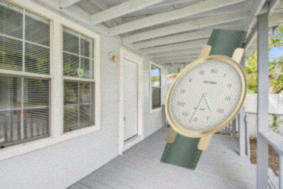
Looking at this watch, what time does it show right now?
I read 4:31
